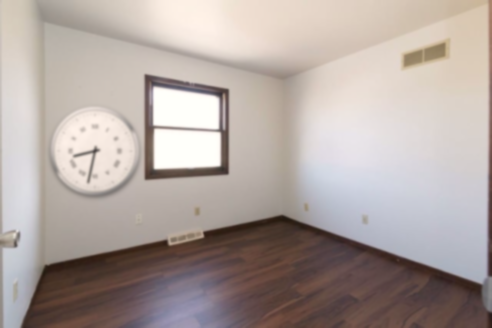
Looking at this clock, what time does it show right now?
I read 8:32
